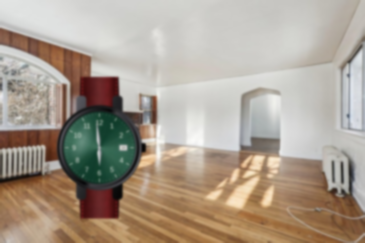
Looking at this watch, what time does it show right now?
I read 5:59
